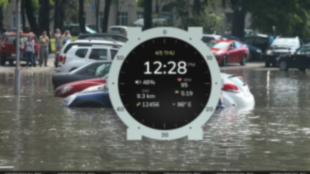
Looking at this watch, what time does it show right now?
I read 12:28
